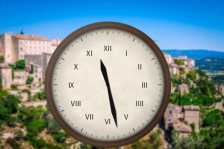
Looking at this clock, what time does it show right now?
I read 11:28
